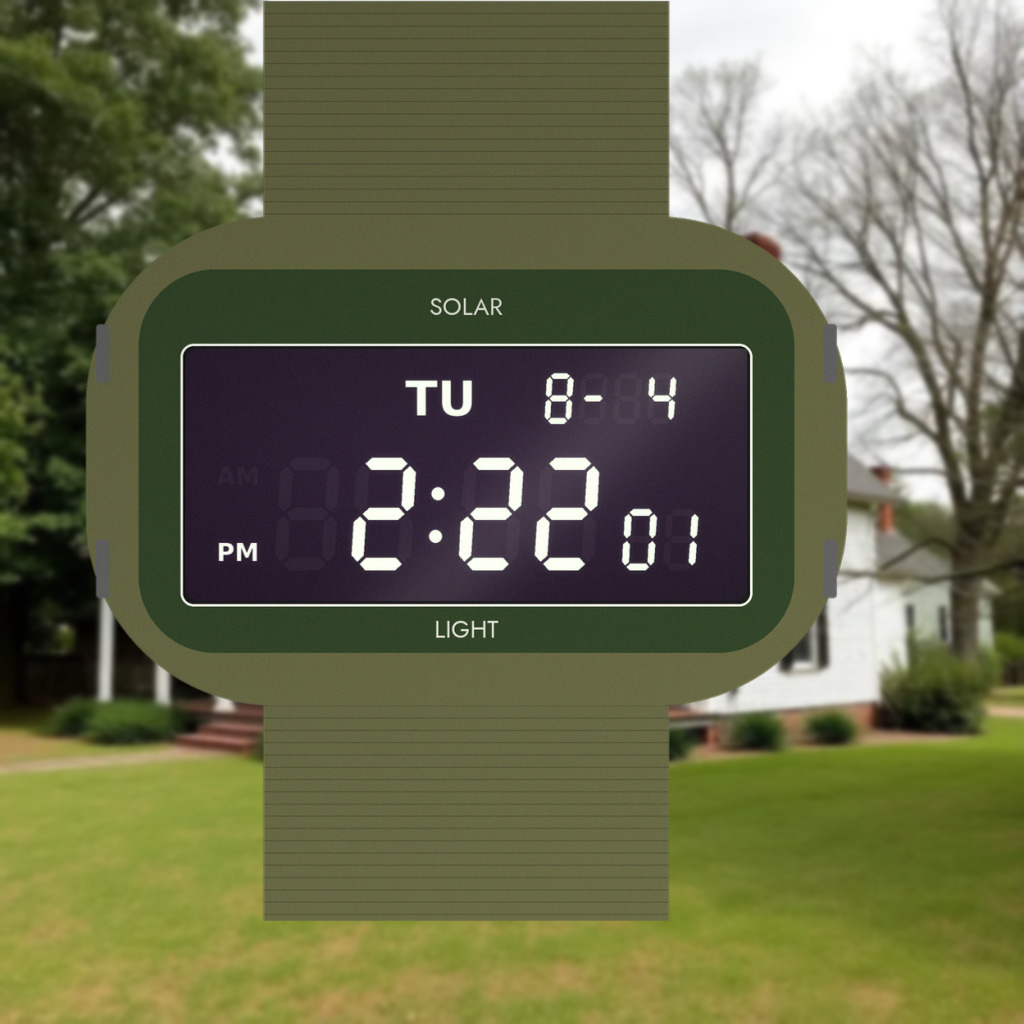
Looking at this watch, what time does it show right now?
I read 2:22:01
